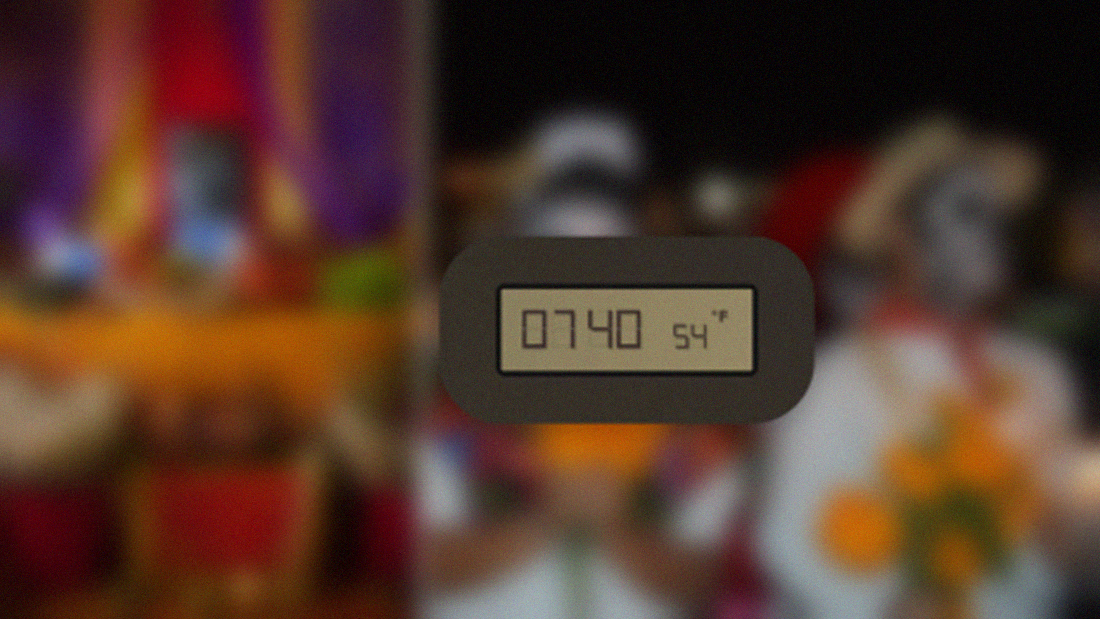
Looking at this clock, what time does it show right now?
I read 7:40
